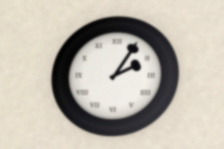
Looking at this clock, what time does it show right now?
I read 2:05
